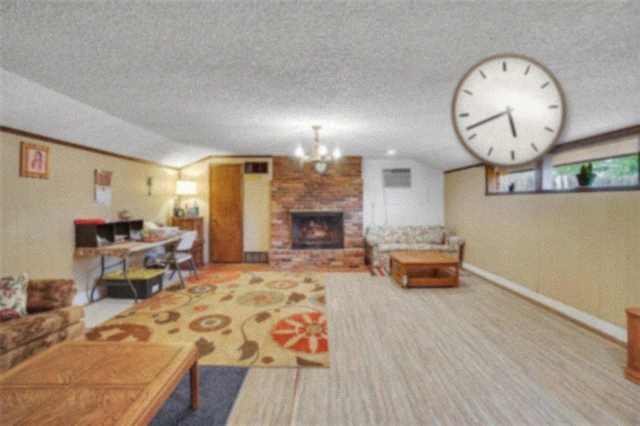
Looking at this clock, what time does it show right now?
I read 5:42
